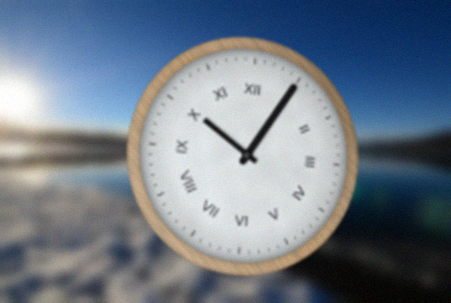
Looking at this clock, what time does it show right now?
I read 10:05
